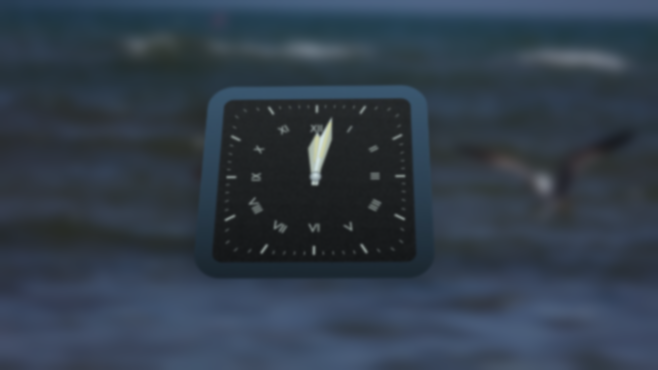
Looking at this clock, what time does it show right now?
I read 12:02
